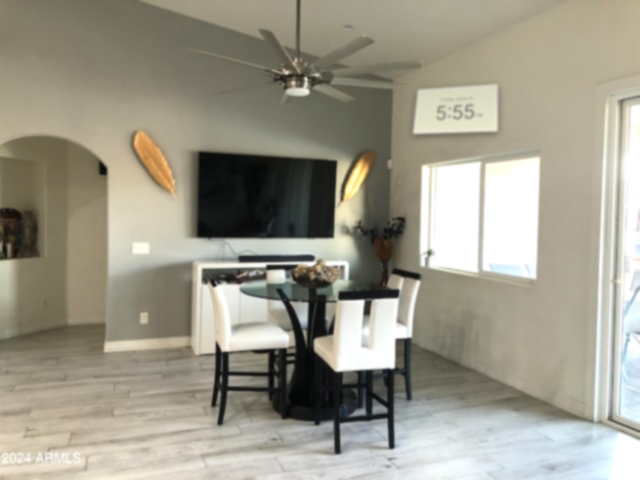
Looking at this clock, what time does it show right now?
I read 5:55
